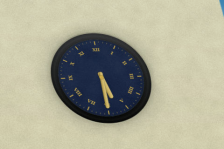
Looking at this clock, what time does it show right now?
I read 5:30
